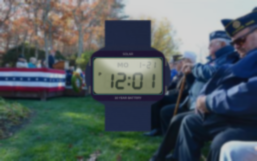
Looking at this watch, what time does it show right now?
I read 12:01
